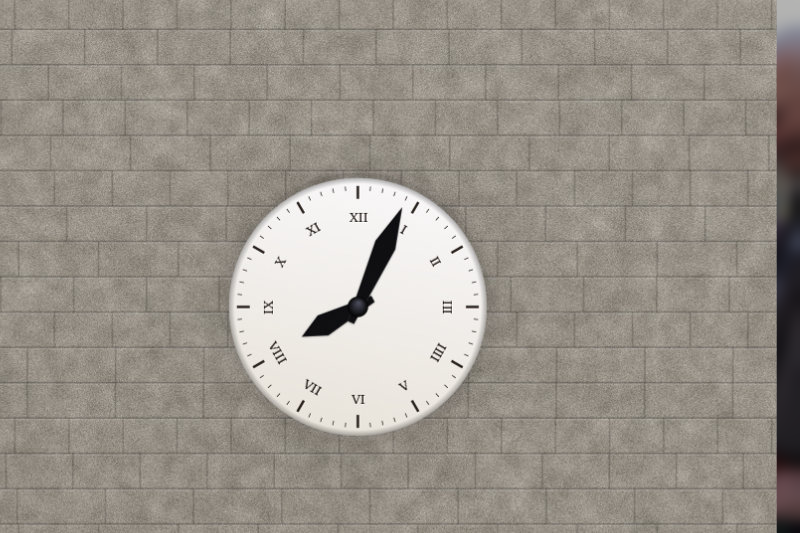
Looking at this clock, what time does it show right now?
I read 8:04
